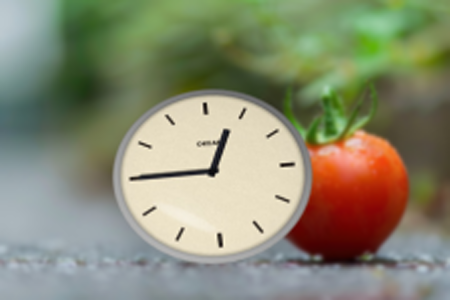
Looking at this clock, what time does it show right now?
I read 12:45
